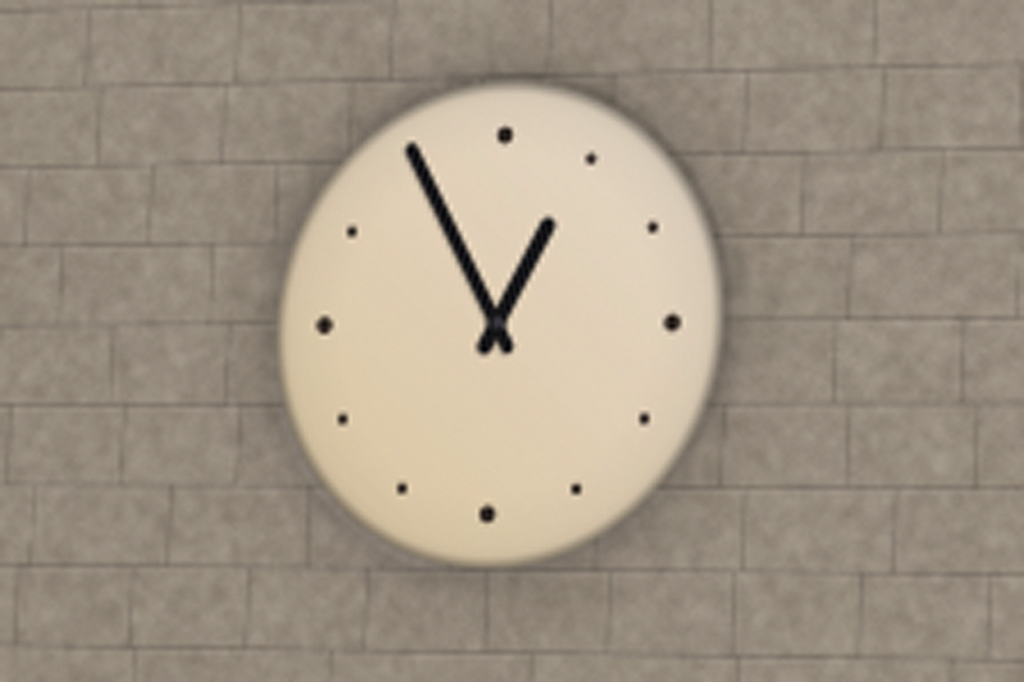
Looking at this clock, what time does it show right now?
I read 12:55
